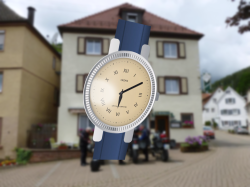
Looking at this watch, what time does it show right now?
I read 6:10
